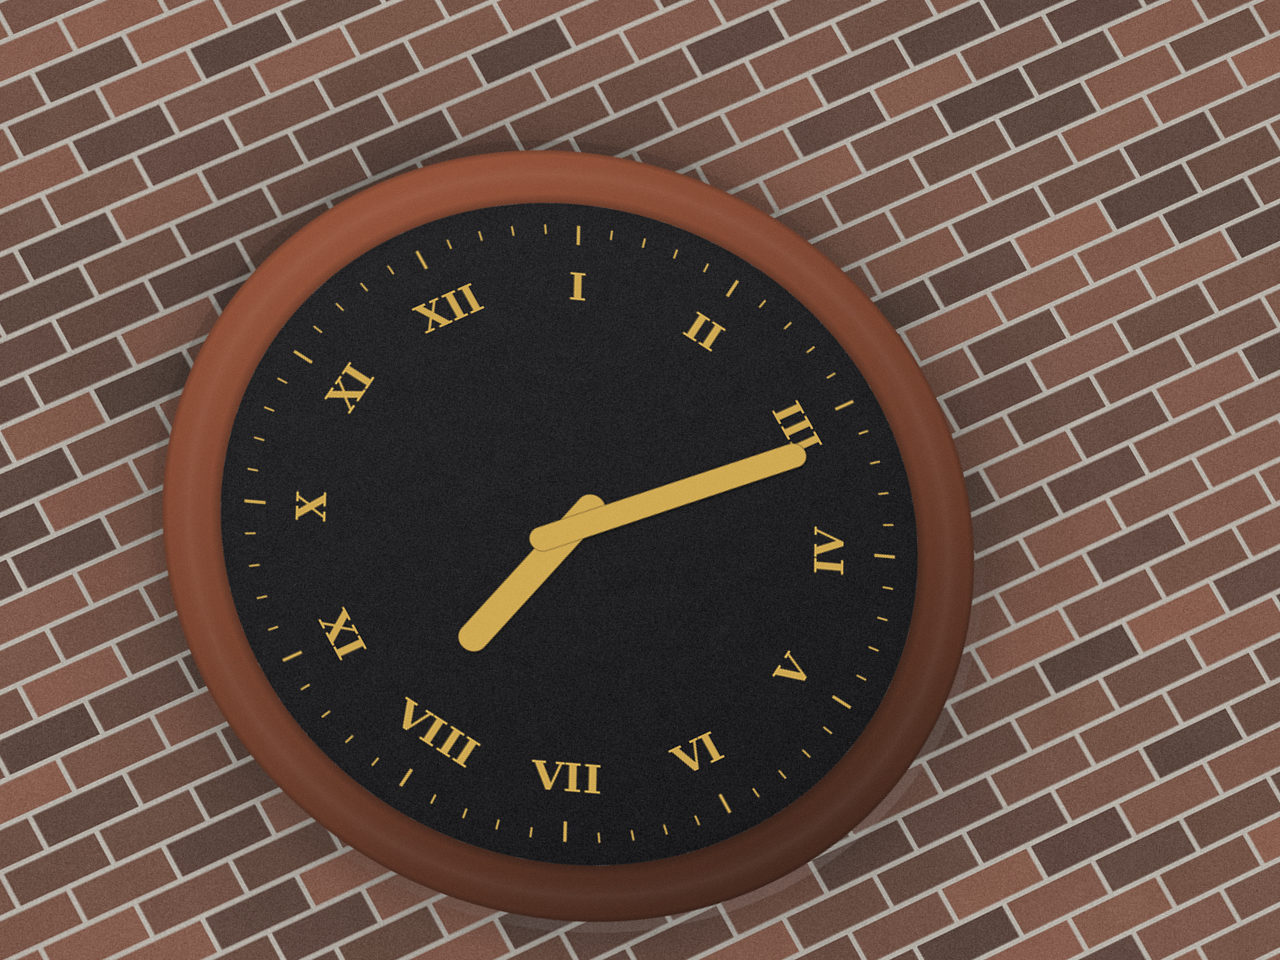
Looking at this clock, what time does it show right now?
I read 8:16
